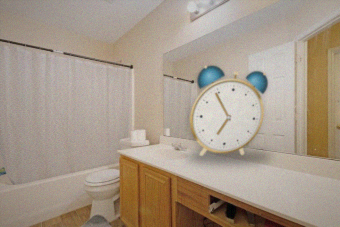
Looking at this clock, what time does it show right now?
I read 6:54
